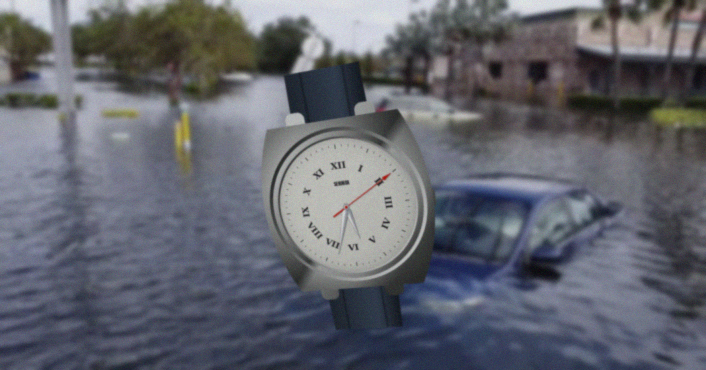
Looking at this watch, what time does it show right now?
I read 5:33:10
